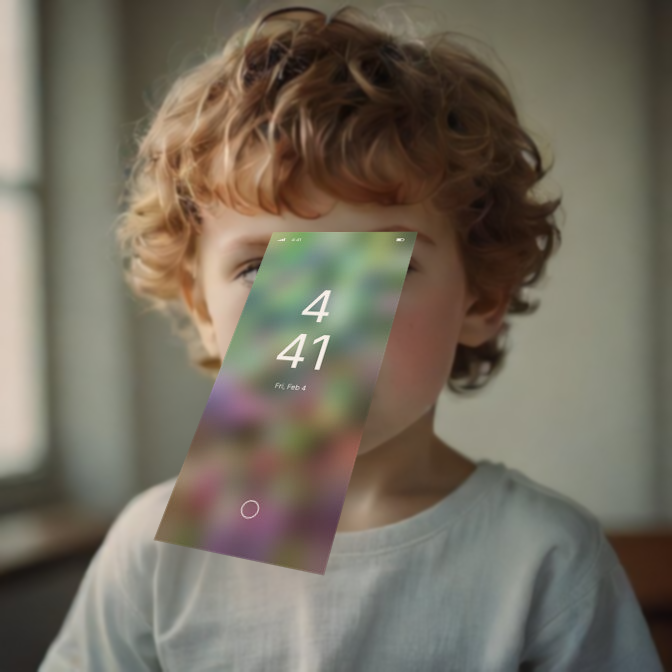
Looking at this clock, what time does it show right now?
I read 4:41
